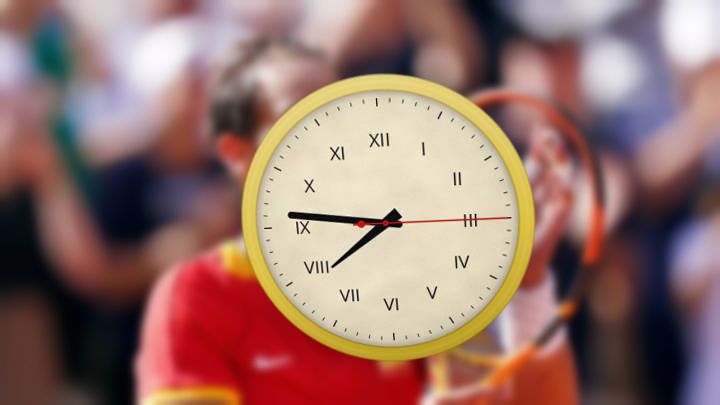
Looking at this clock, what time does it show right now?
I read 7:46:15
